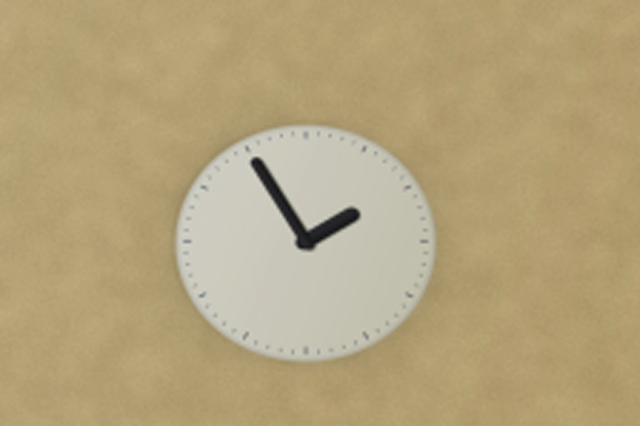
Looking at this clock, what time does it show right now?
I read 1:55
